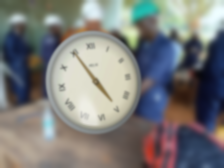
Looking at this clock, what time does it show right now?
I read 4:55
